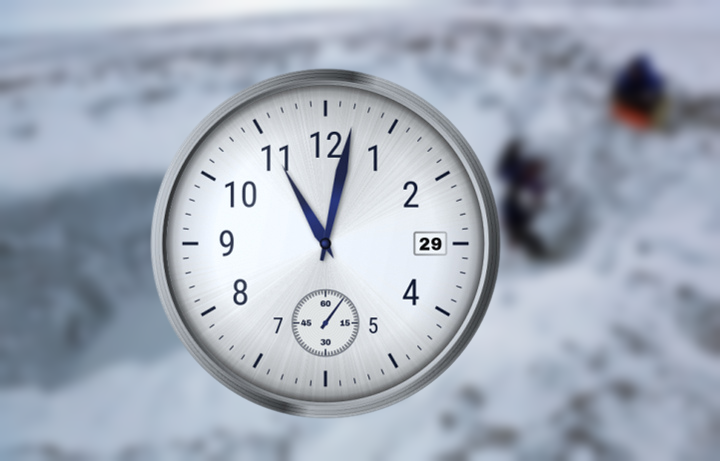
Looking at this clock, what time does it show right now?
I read 11:02:06
